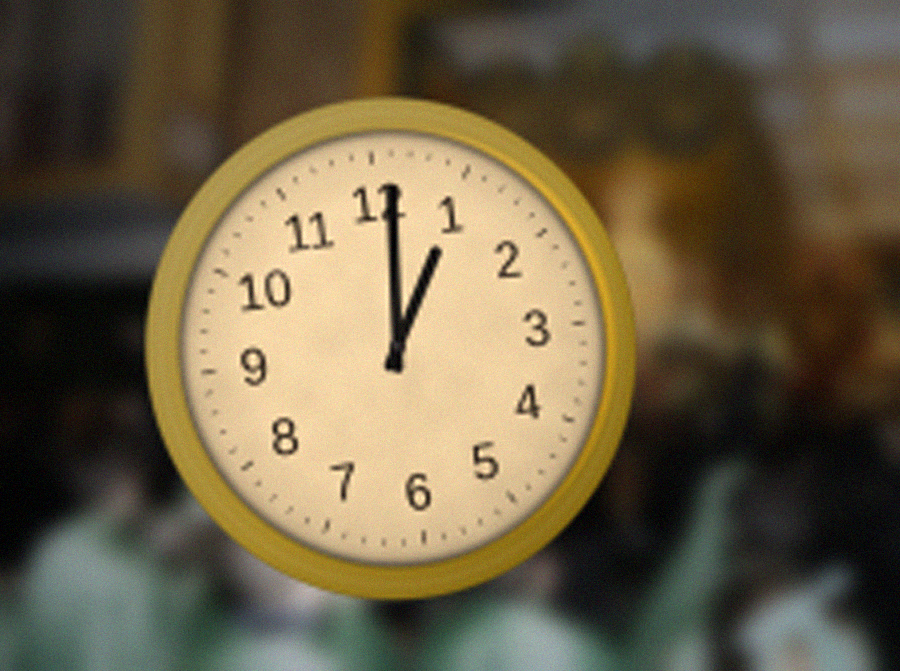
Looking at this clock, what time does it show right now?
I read 1:01
